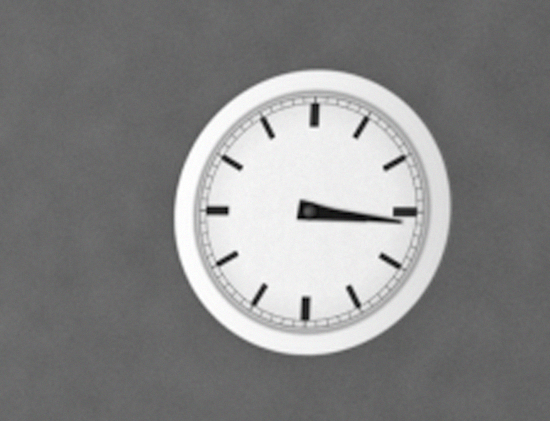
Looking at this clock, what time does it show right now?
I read 3:16
